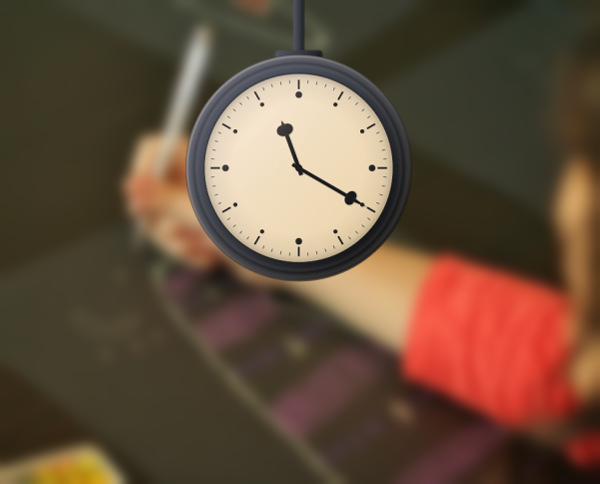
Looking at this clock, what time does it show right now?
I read 11:20
